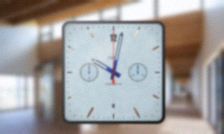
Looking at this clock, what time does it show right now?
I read 10:02
